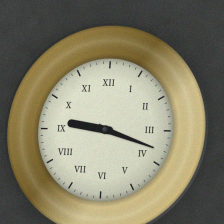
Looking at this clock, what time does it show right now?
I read 9:18
